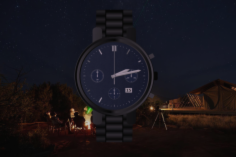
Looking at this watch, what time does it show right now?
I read 2:13
